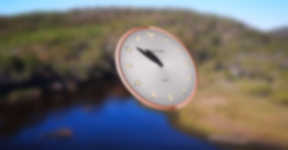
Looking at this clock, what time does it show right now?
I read 10:52
